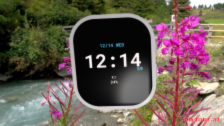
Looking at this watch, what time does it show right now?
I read 12:14
